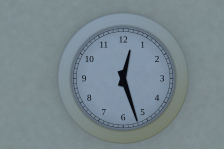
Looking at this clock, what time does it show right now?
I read 12:27
